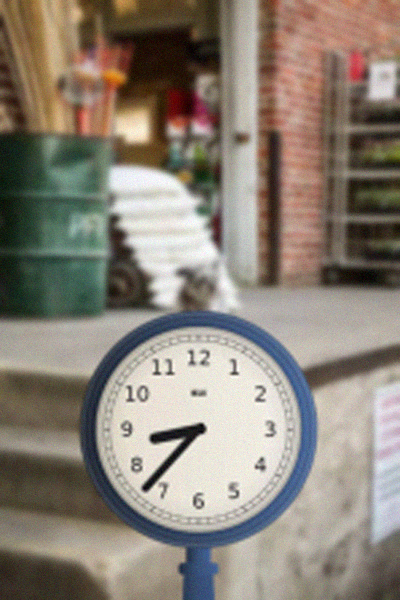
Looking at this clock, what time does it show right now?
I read 8:37
